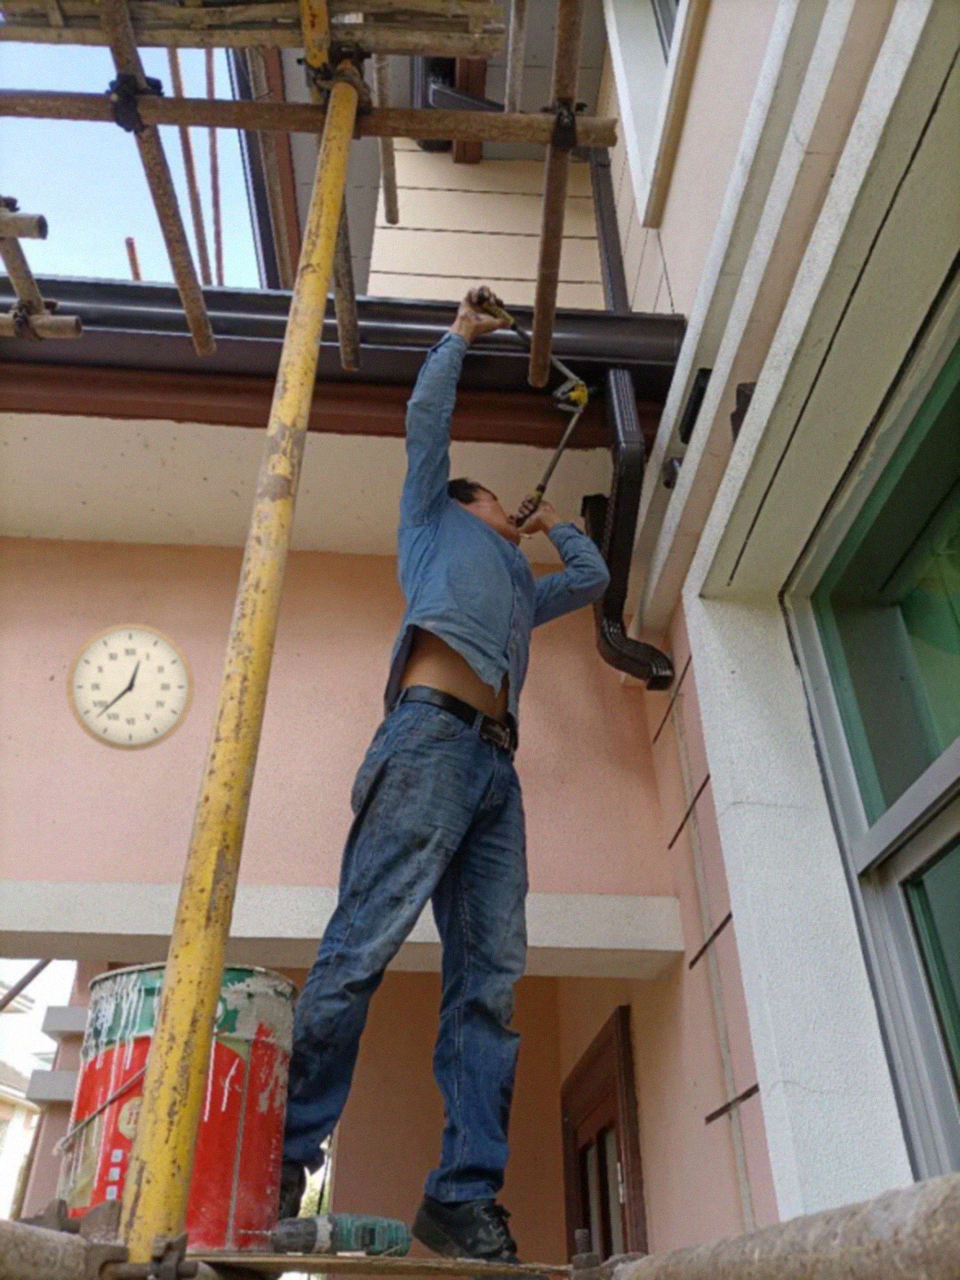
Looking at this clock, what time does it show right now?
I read 12:38
